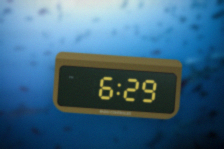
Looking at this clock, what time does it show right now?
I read 6:29
